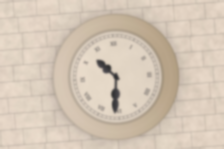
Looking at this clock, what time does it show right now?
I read 10:31
